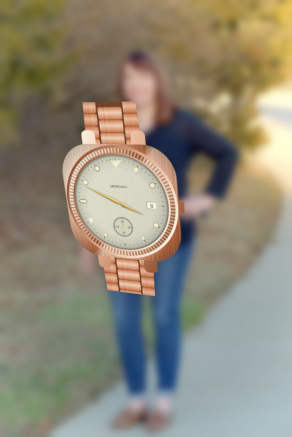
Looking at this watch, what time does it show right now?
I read 3:49
